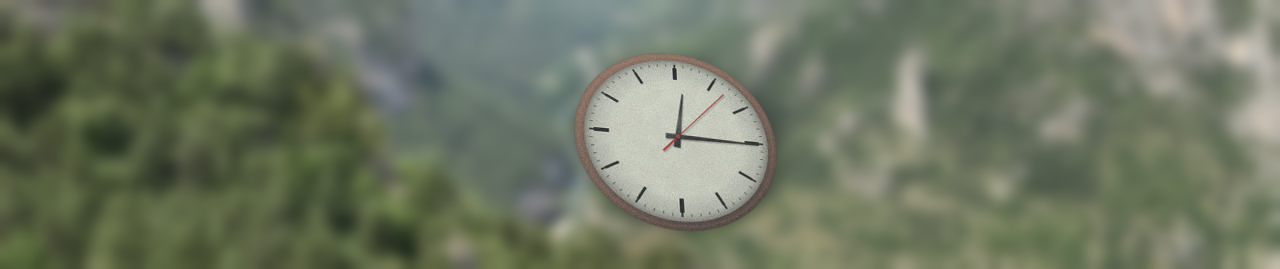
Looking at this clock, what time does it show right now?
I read 12:15:07
